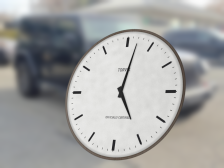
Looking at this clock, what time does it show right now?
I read 5:02
